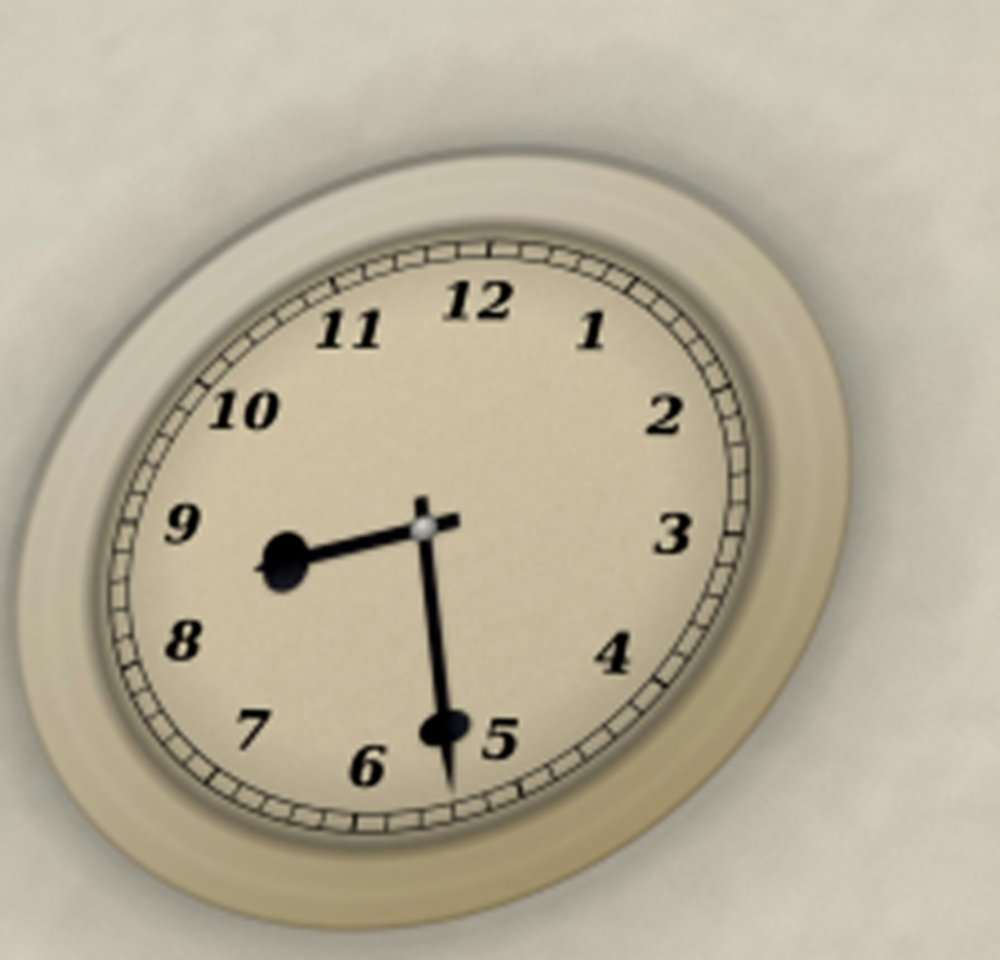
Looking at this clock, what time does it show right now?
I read 8:27
